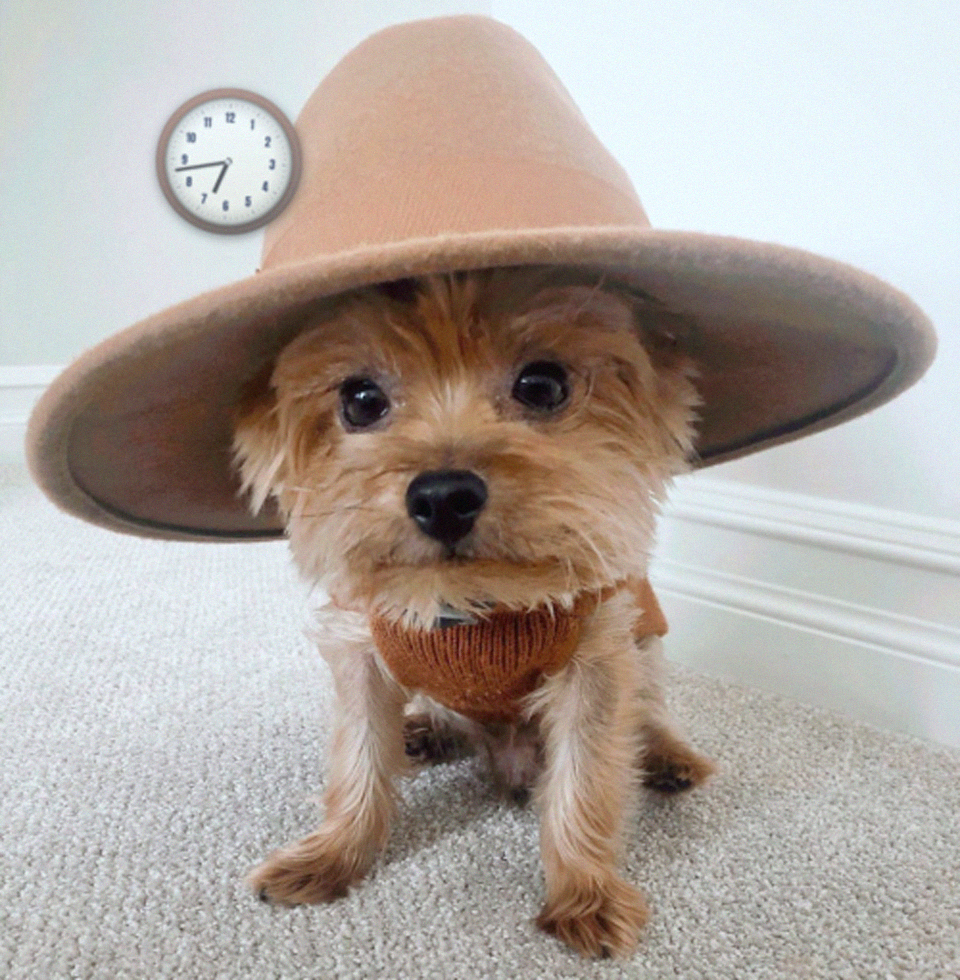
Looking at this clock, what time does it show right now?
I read 6:43
